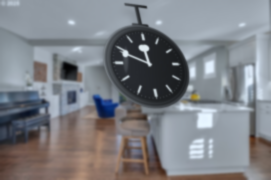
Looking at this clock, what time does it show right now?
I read 11:49
